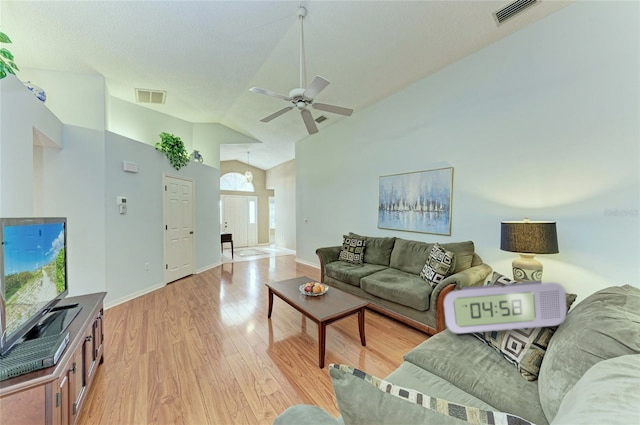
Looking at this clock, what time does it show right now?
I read 4:58
